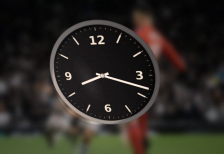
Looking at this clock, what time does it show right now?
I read 8:18
